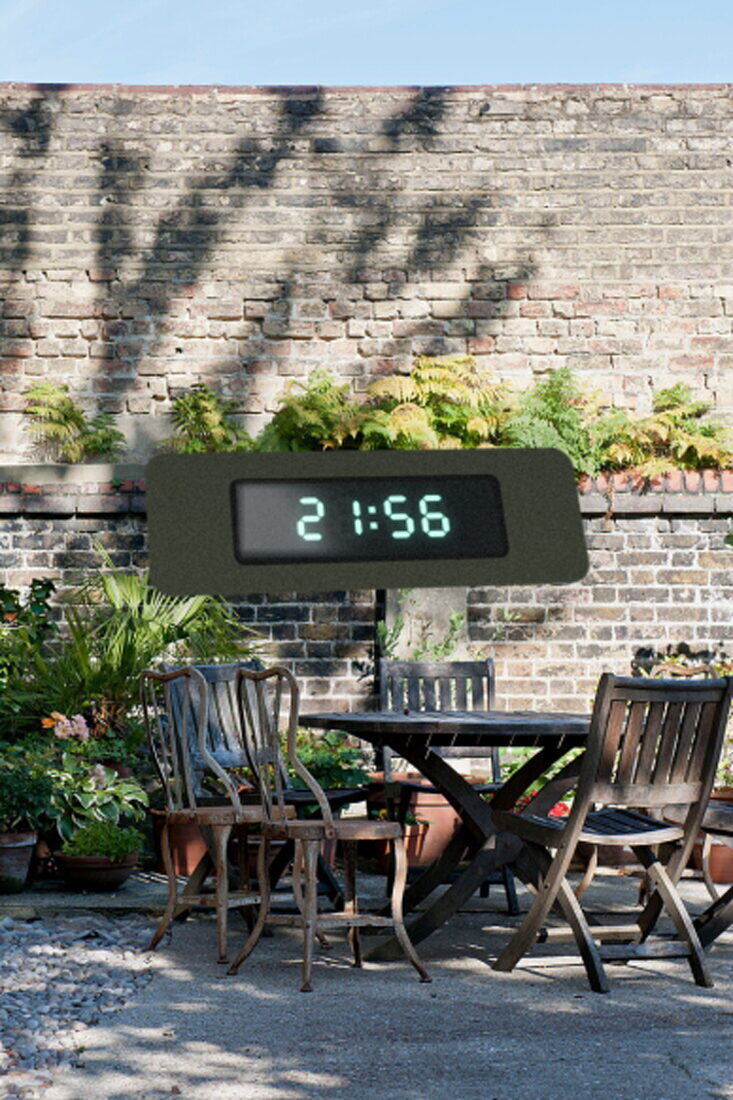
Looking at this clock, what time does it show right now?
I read 21:56
